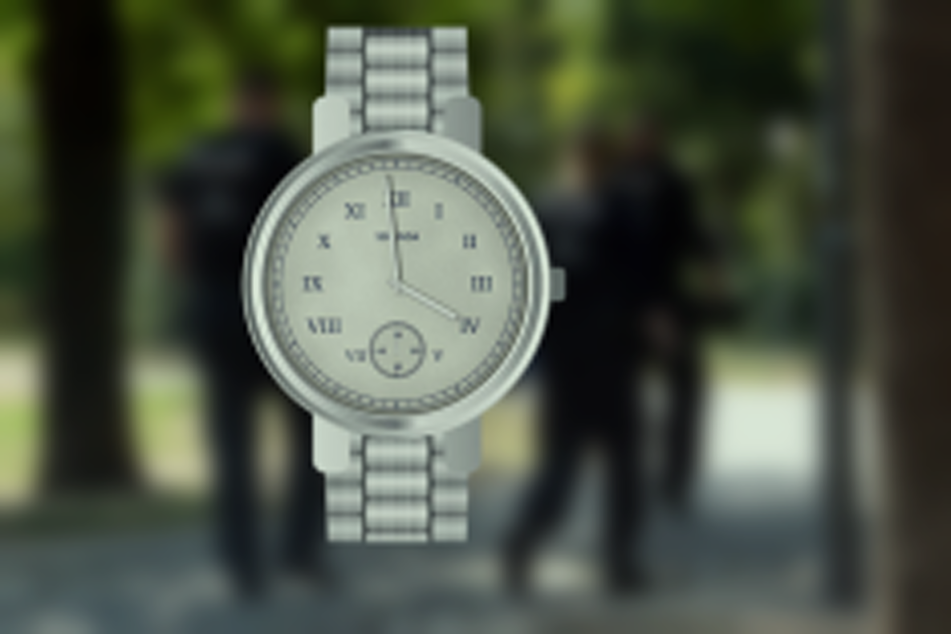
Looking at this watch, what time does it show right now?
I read 3:59
